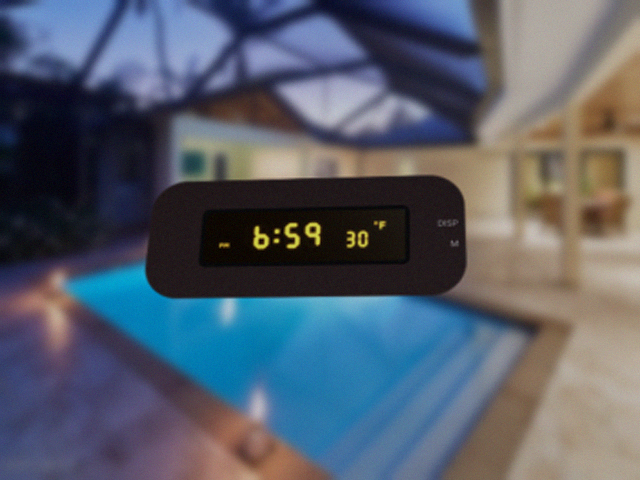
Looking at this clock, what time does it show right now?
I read 6:59
